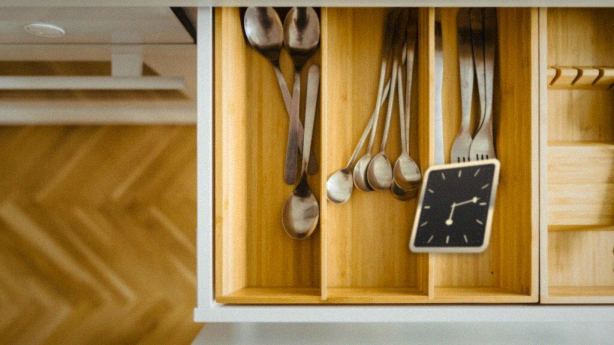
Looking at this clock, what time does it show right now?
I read 6:13
